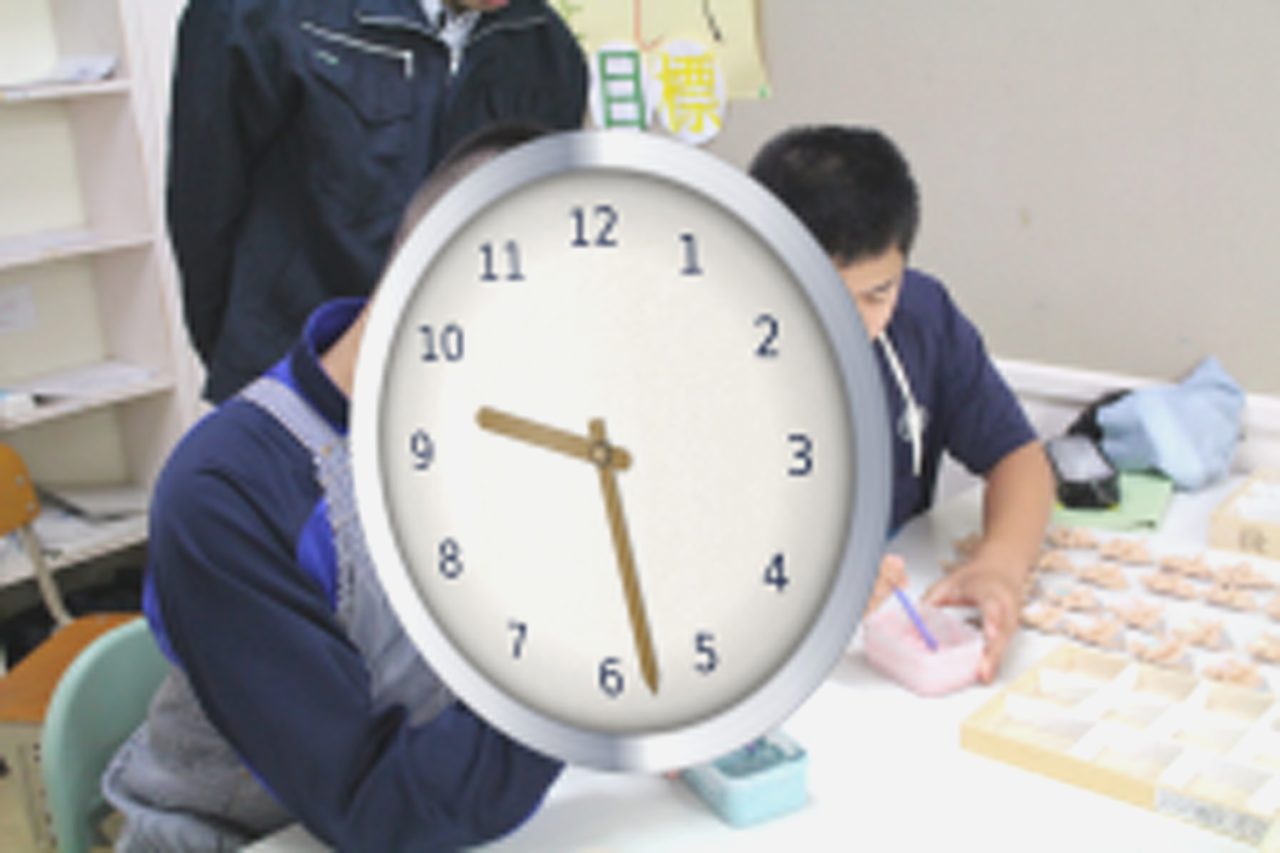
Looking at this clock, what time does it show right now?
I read 9:28
